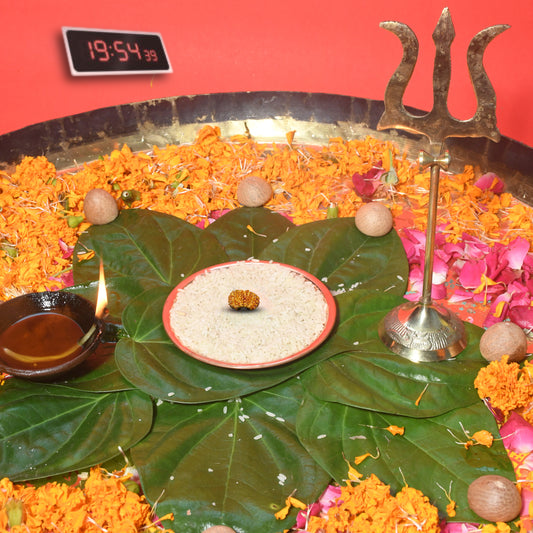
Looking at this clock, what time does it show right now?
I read 19:54:39
